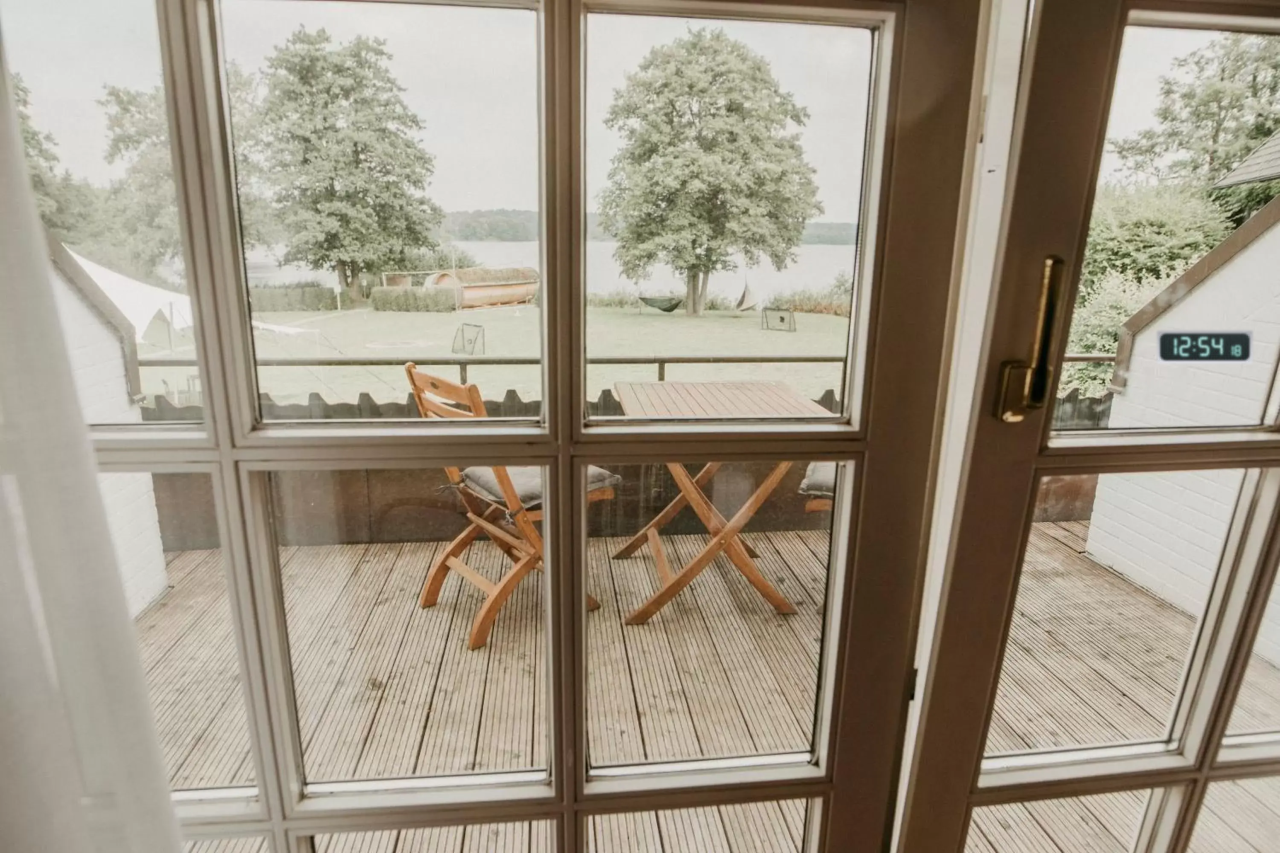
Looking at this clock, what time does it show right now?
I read 12:54
